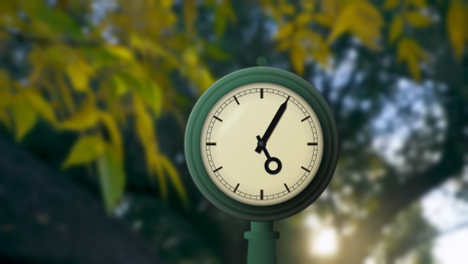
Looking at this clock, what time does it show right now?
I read 5:05
